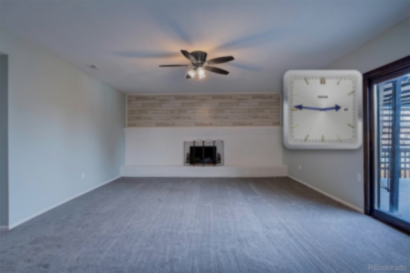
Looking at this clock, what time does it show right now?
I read 2:46
